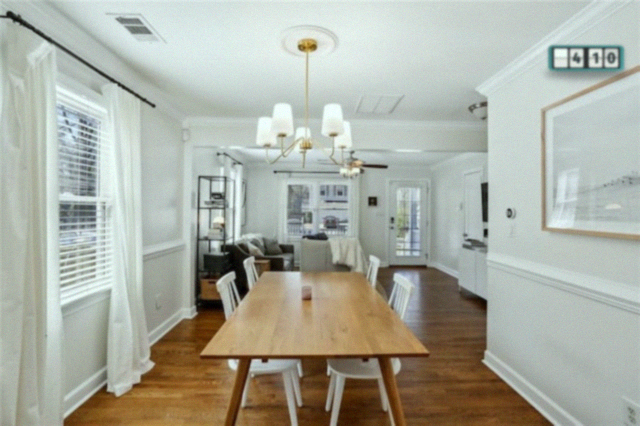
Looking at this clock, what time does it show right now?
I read 4:10
